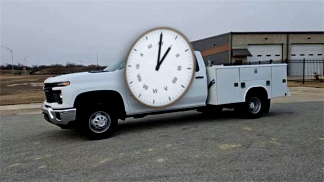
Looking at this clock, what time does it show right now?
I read 1:00
